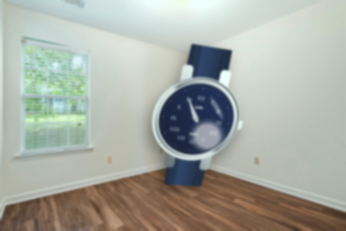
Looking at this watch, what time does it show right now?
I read 10:55
